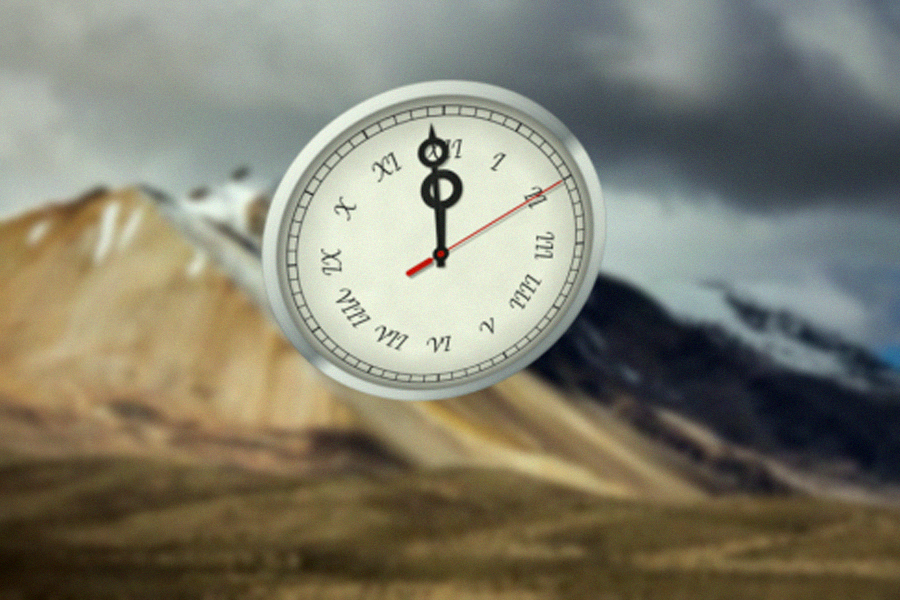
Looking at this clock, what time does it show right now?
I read 11:59:10
